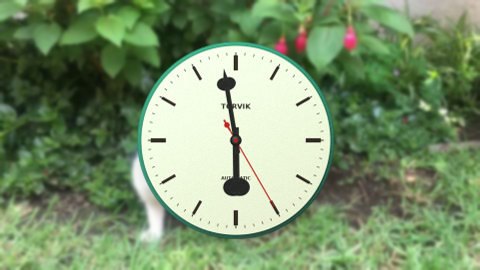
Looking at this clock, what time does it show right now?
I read 5:58:25
